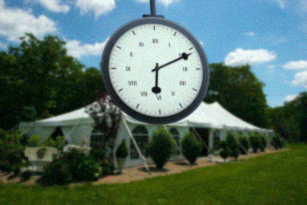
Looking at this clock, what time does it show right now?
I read 6:11
